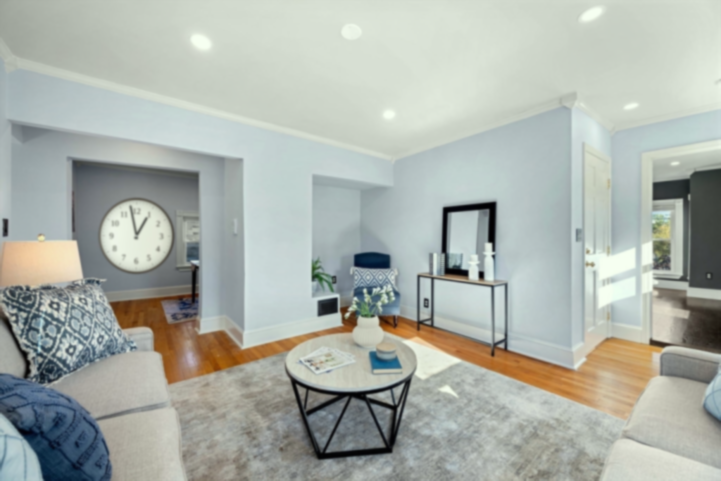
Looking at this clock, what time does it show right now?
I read 12:58
